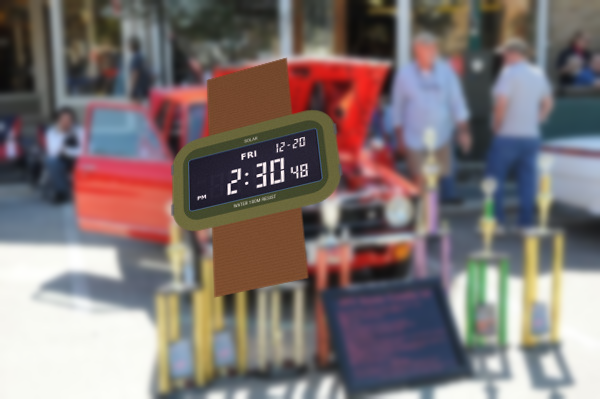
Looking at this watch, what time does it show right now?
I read 2:30:48
